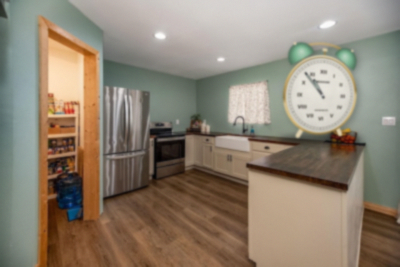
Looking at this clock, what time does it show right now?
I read 10:53
